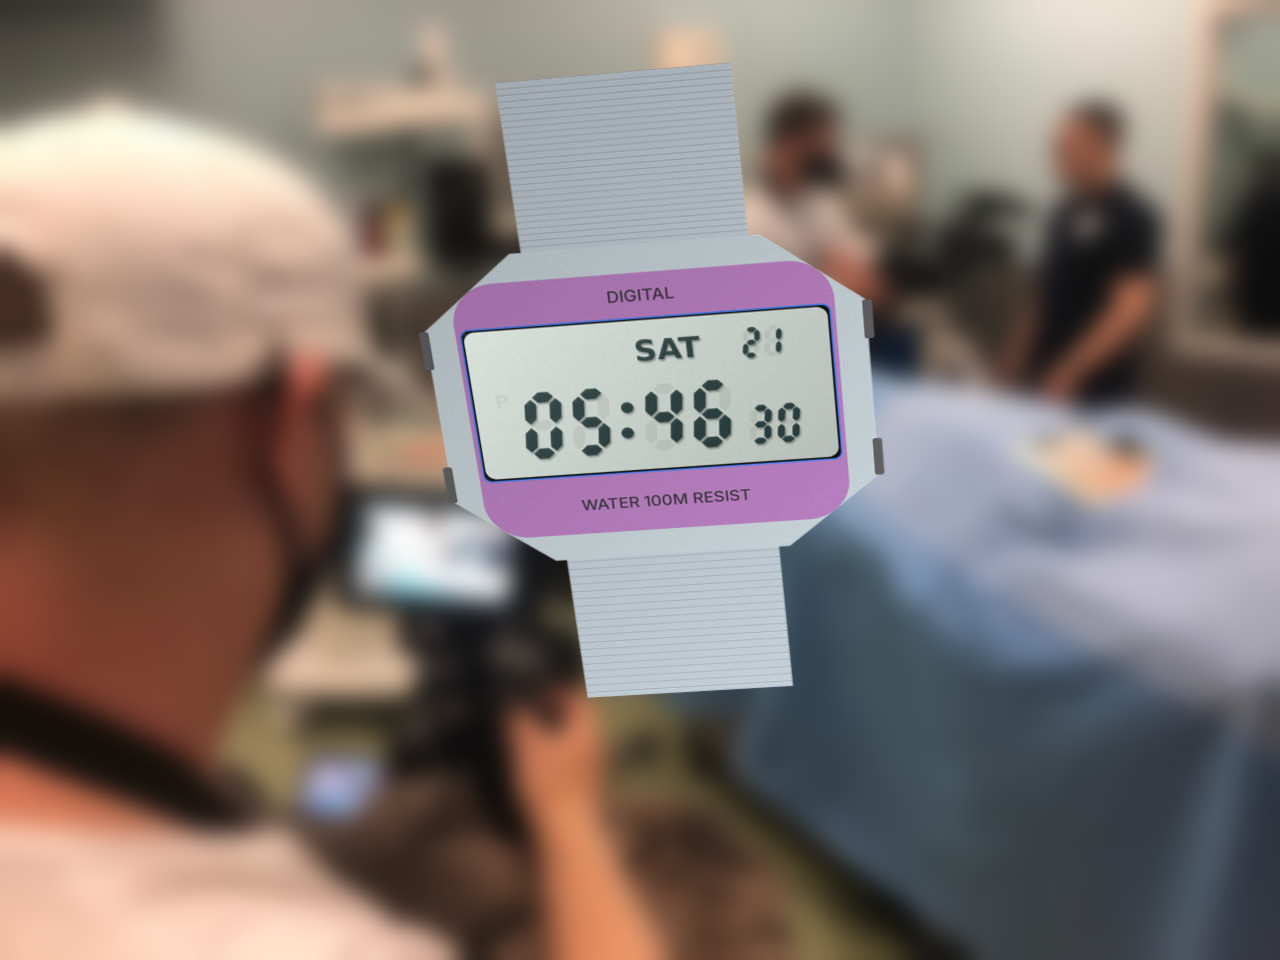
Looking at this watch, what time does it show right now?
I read 5:46:30
